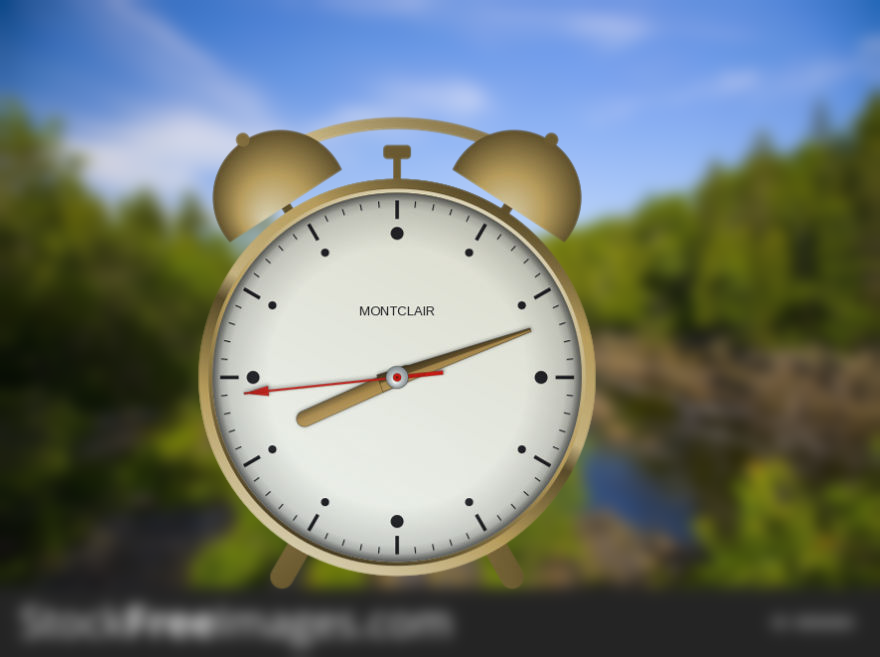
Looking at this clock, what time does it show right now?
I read 8:11:44
